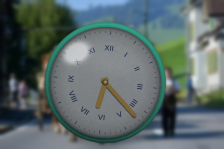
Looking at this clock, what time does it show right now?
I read 6:22
